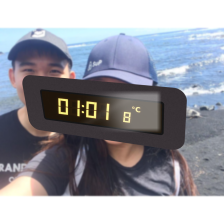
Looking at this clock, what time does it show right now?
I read 1:01
